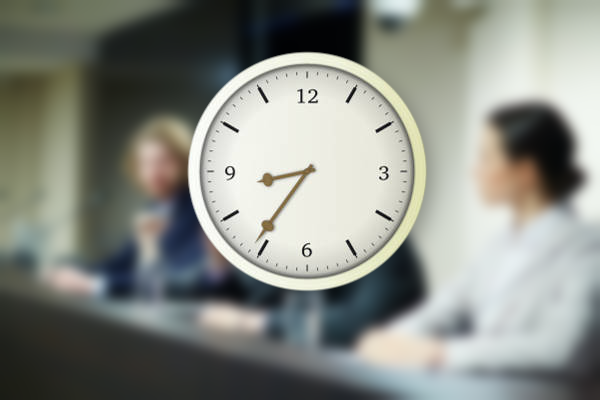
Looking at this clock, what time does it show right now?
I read 8:36
